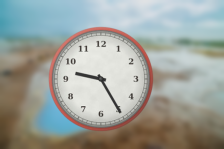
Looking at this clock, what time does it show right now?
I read 9:25
